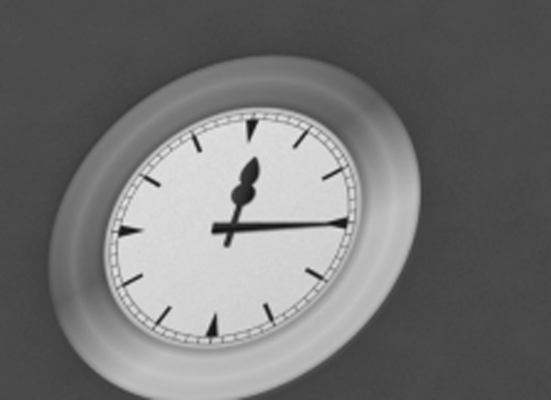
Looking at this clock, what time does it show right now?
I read 12:15
